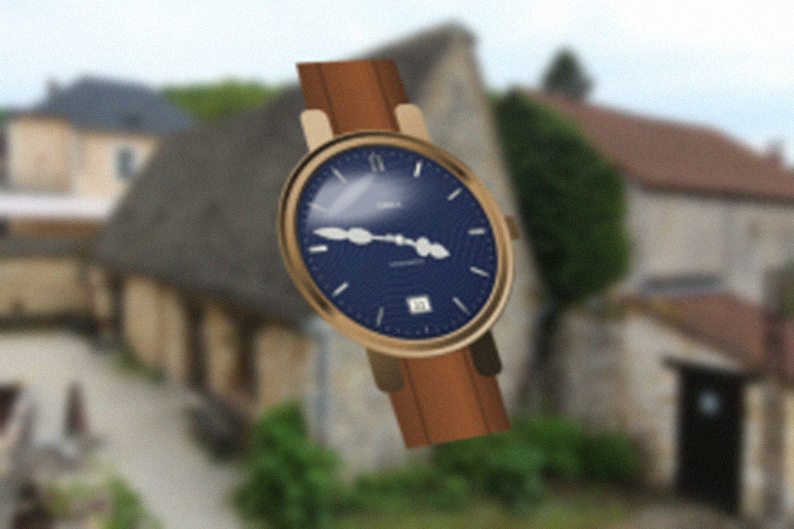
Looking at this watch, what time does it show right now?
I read 3:47
